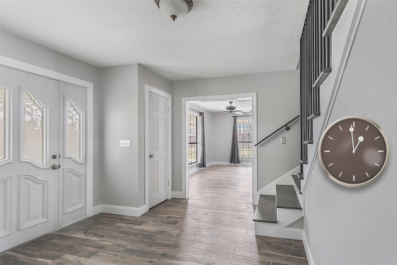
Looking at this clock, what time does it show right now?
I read 12:59
